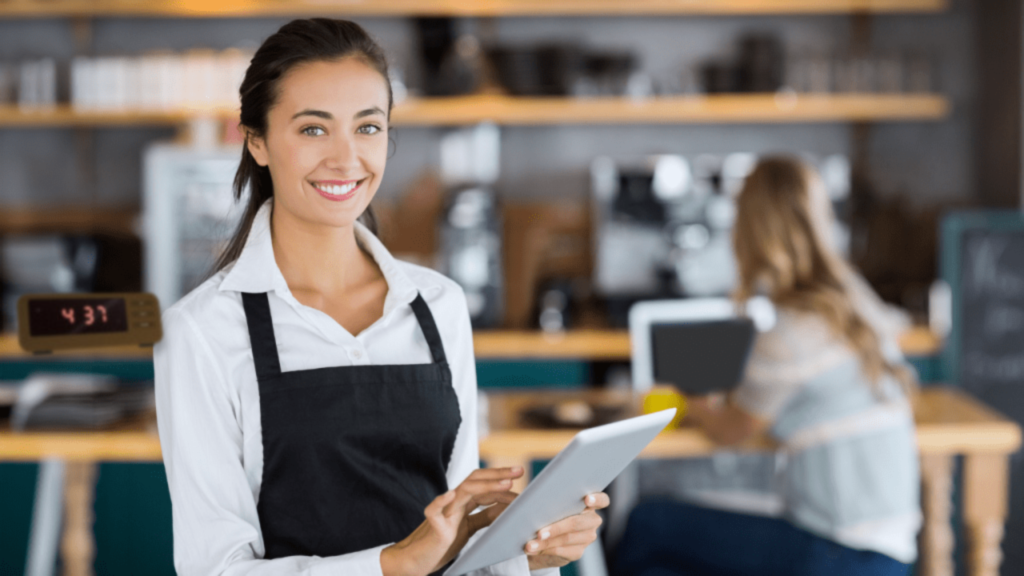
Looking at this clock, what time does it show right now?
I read 4:37
